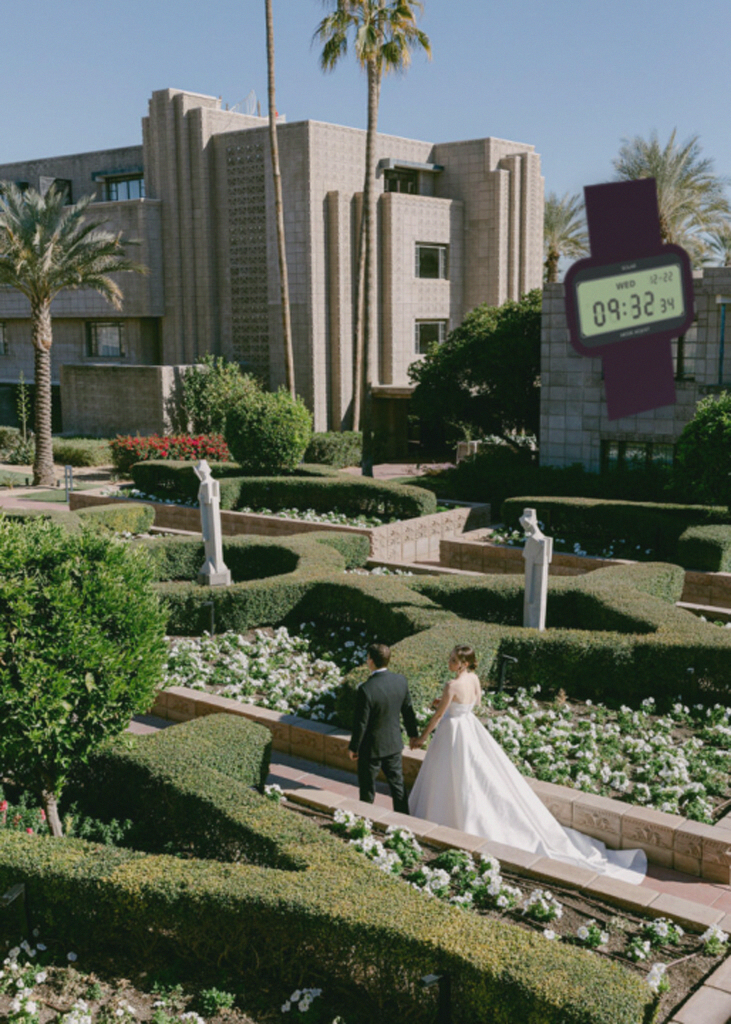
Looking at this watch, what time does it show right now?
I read 9:32:34
